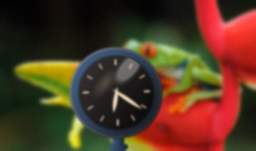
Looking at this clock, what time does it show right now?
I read 6:21
